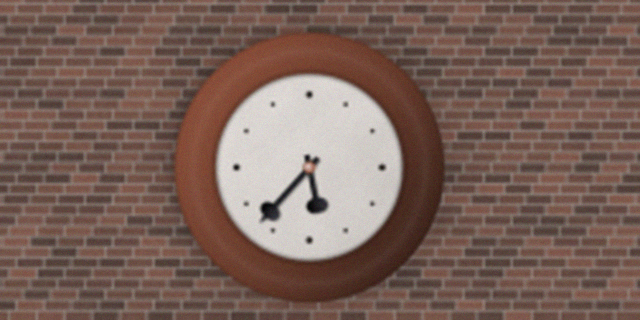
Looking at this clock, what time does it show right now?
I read 5:37
